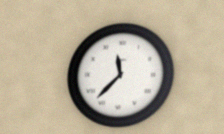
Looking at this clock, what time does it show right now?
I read 11:37
